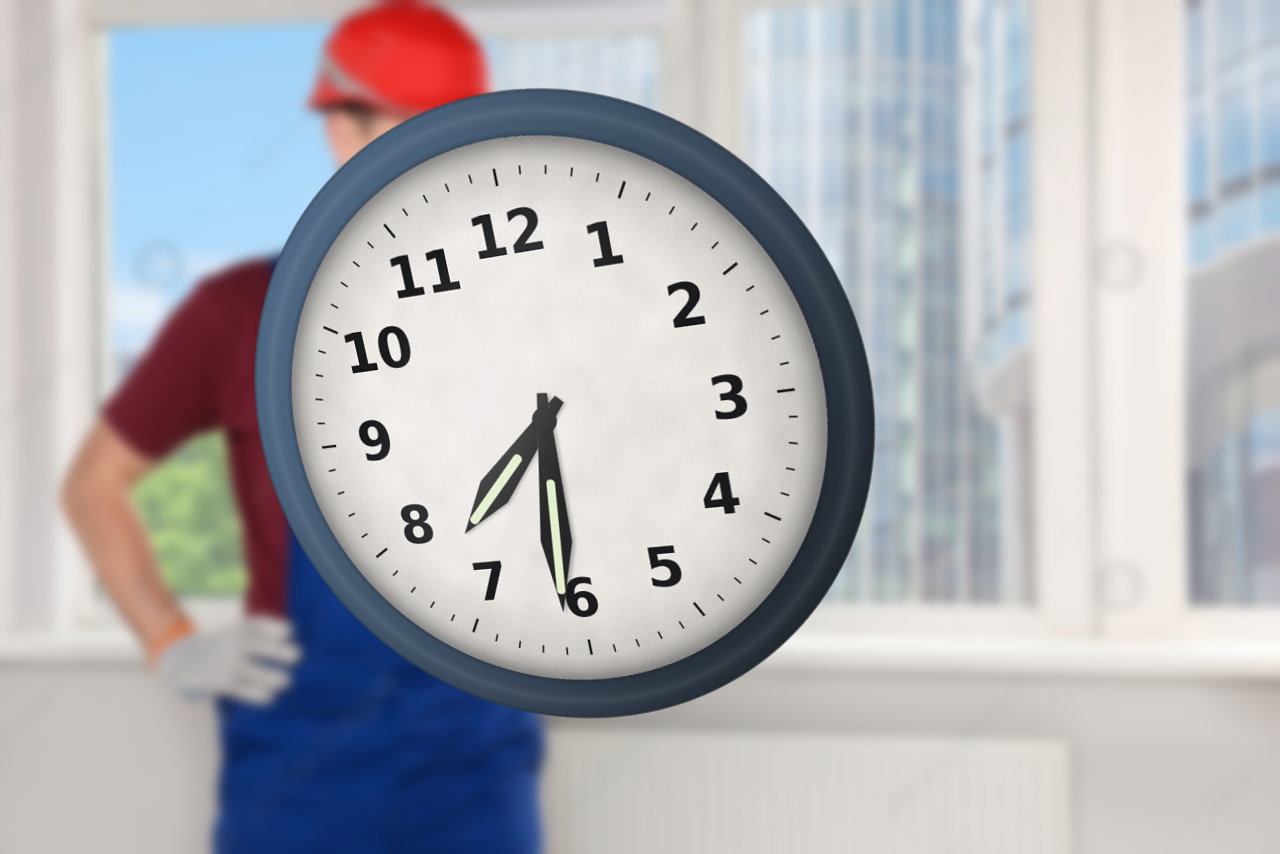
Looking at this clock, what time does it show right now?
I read 7:31
